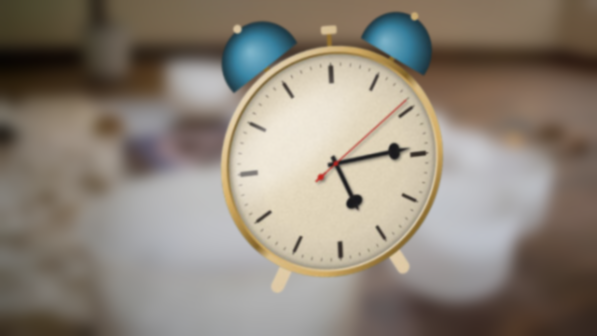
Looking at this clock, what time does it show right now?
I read 5:14:09
